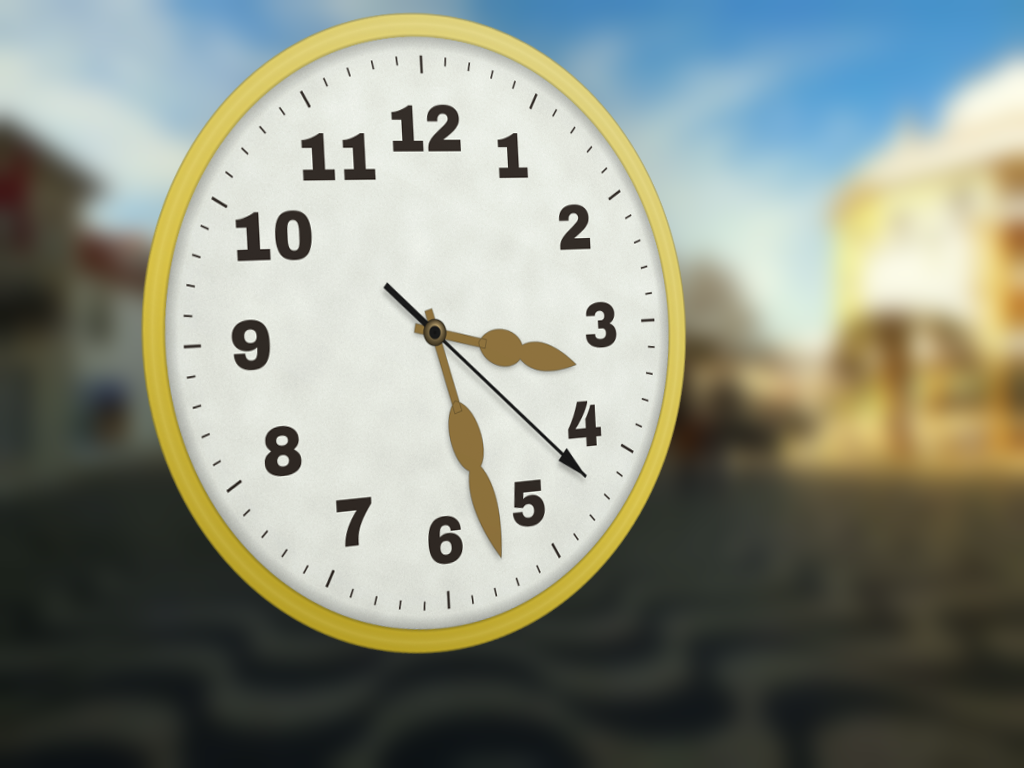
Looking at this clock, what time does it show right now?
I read 3:27:22
